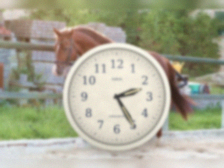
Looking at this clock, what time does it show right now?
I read 2:25
